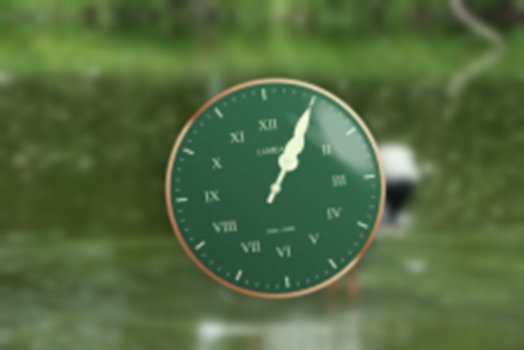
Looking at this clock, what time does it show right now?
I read 1:05
